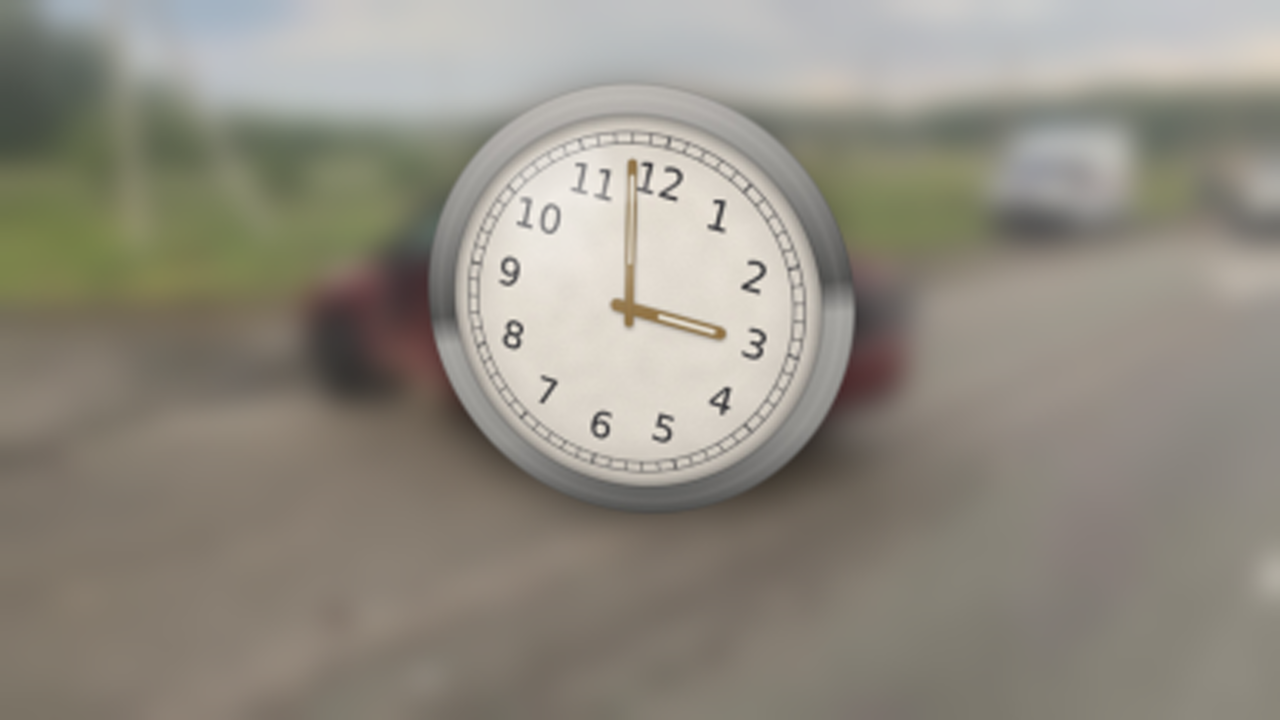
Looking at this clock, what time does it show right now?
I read 2:58
